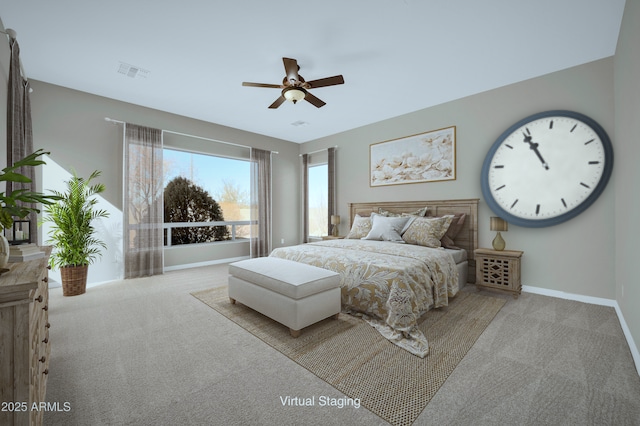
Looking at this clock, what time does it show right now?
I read 10:54
